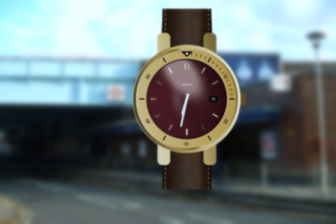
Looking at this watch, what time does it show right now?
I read 6:32
